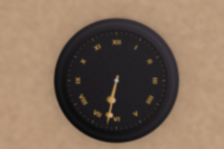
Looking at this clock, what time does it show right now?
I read 6:32
